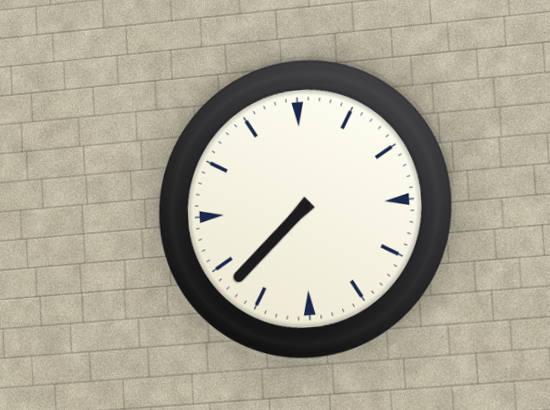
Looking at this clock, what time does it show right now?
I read 7:38
